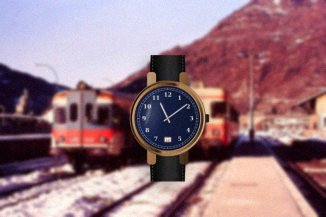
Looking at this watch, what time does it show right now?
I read 11:09
